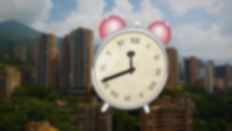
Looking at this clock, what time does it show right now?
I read 11:41
